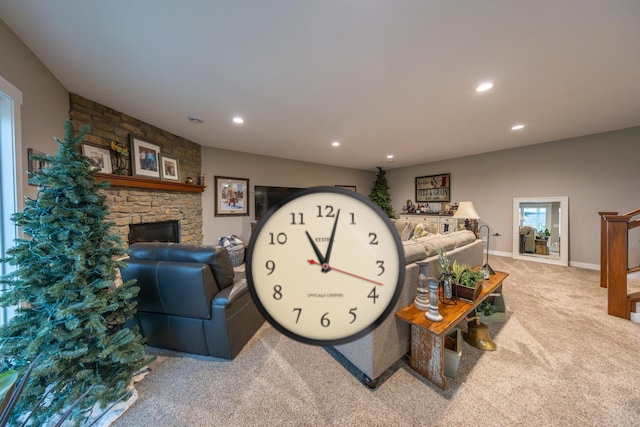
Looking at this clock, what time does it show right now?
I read 11:02:18
